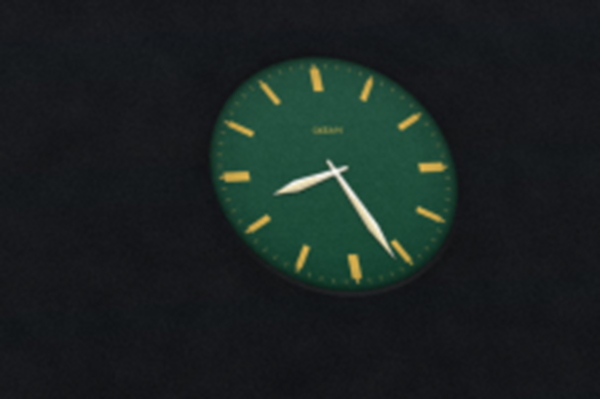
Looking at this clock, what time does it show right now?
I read 8:26
